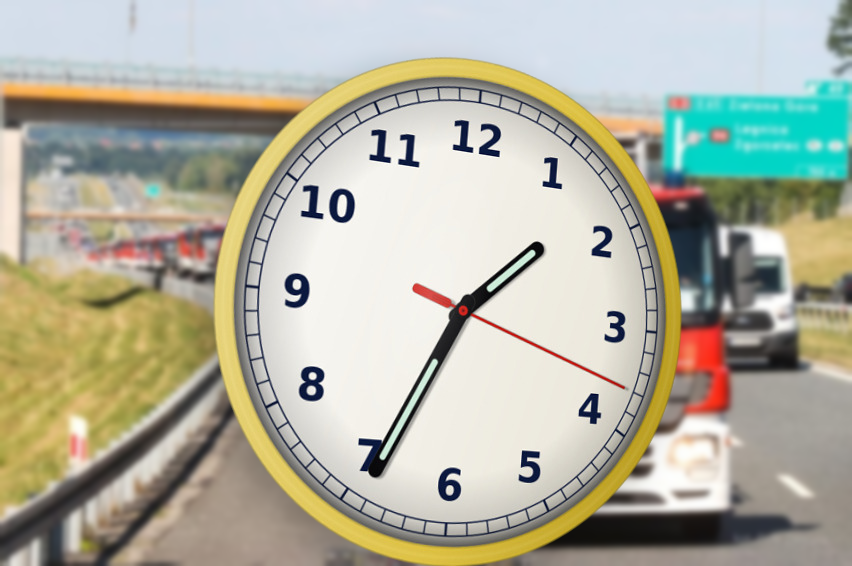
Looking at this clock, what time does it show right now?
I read 1:34:18
